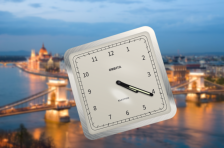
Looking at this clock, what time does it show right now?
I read 4:21
